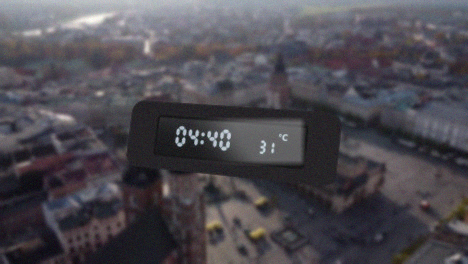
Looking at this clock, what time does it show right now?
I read 4:40
